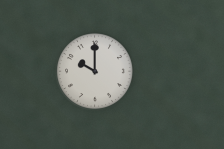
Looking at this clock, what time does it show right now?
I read 10:00
